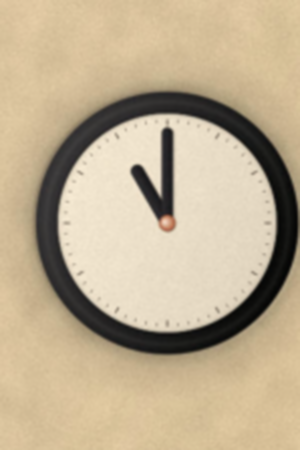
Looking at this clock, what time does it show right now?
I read 11:00
